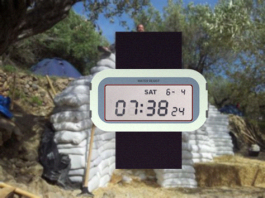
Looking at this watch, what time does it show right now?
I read 7:38:24
